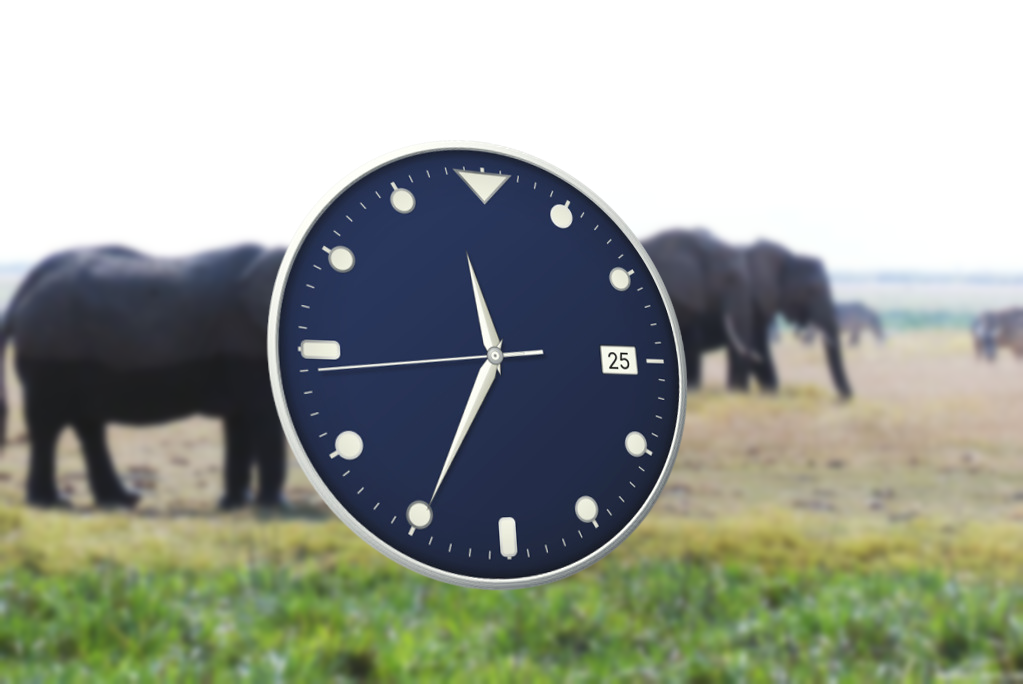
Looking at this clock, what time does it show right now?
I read 11:34:44
